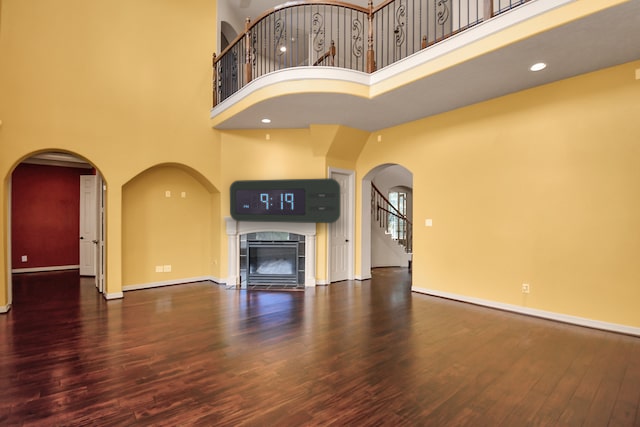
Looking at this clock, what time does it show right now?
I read 9:19
